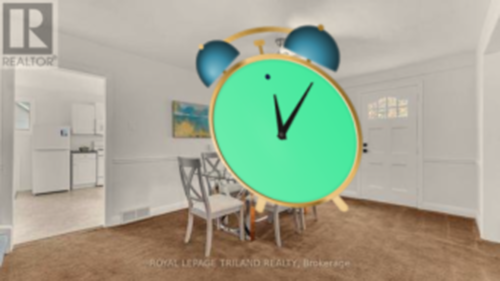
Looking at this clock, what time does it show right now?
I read 12:07
